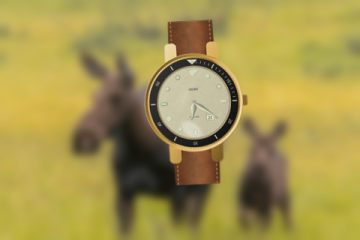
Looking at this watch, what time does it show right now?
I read 6:21
